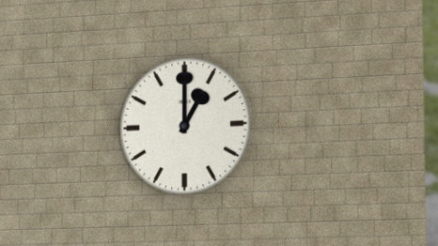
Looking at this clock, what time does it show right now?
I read 1:00
